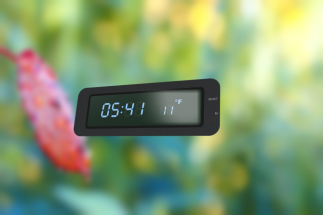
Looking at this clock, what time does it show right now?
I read 5:41
